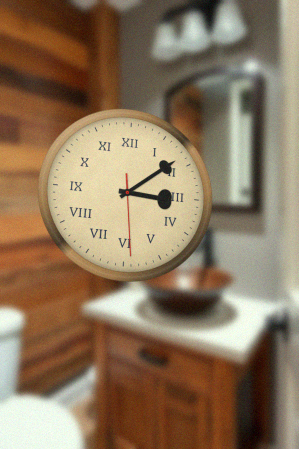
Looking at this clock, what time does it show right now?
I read 3:08:29
